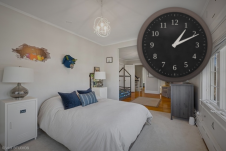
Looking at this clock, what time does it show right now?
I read 1:11
